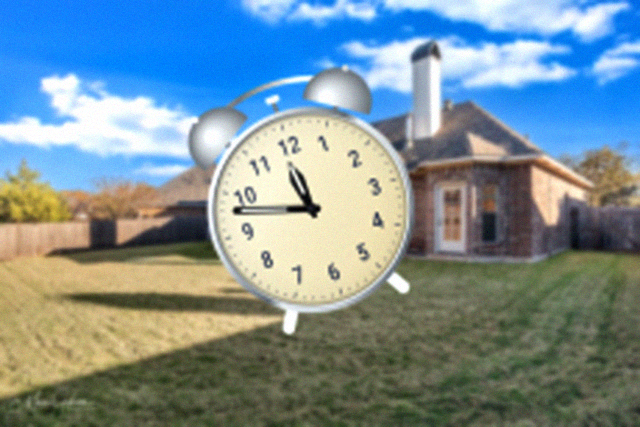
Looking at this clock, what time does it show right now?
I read 11:48
